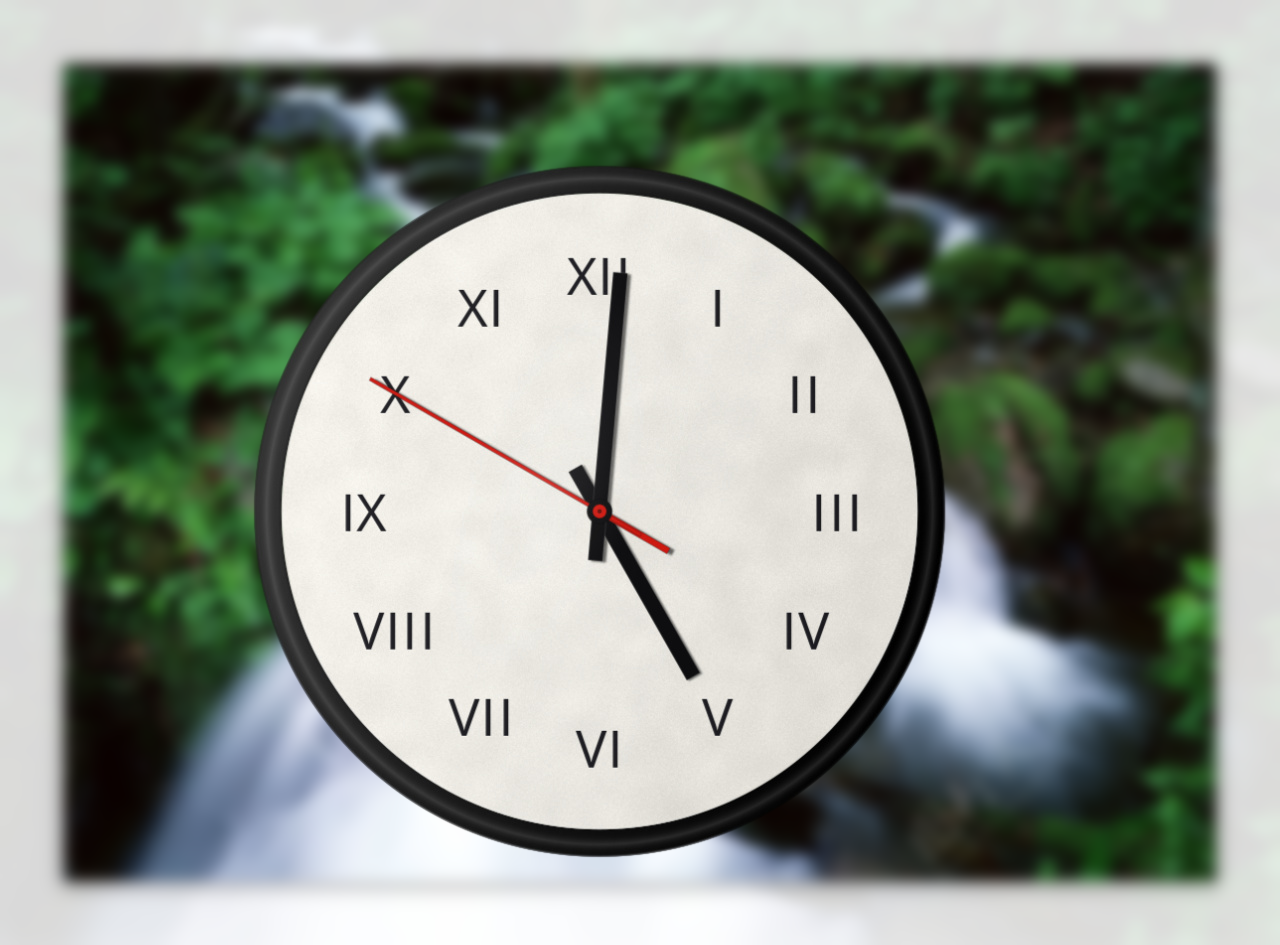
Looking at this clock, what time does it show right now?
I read 5:00:50
